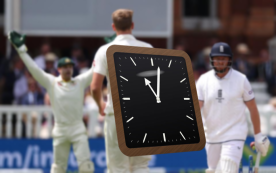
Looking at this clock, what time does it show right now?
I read 11:02
